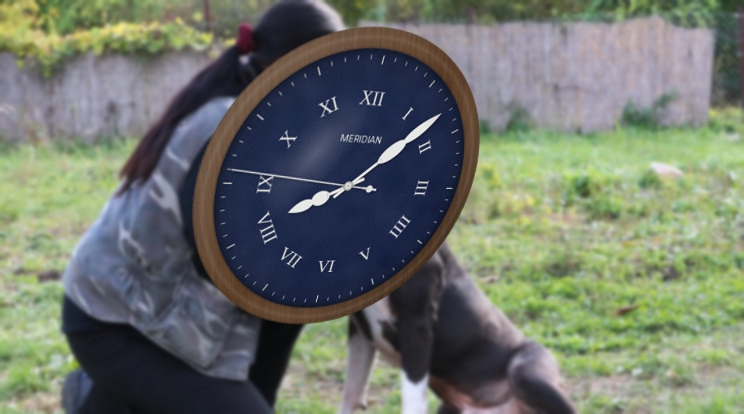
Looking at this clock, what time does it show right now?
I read 8:07:46
